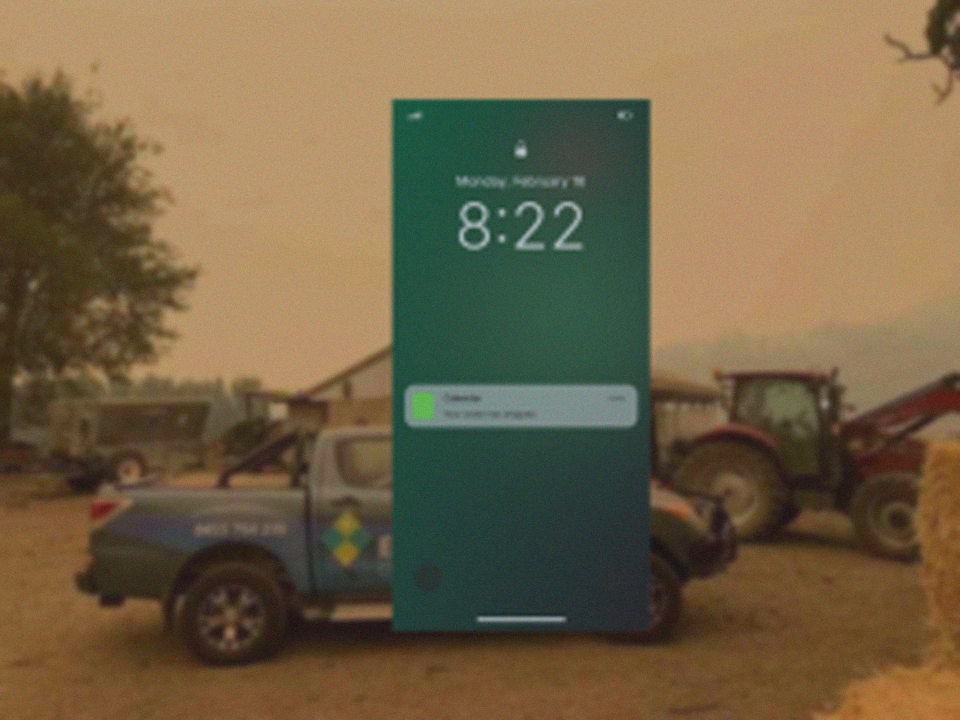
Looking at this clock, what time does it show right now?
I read 8:22
